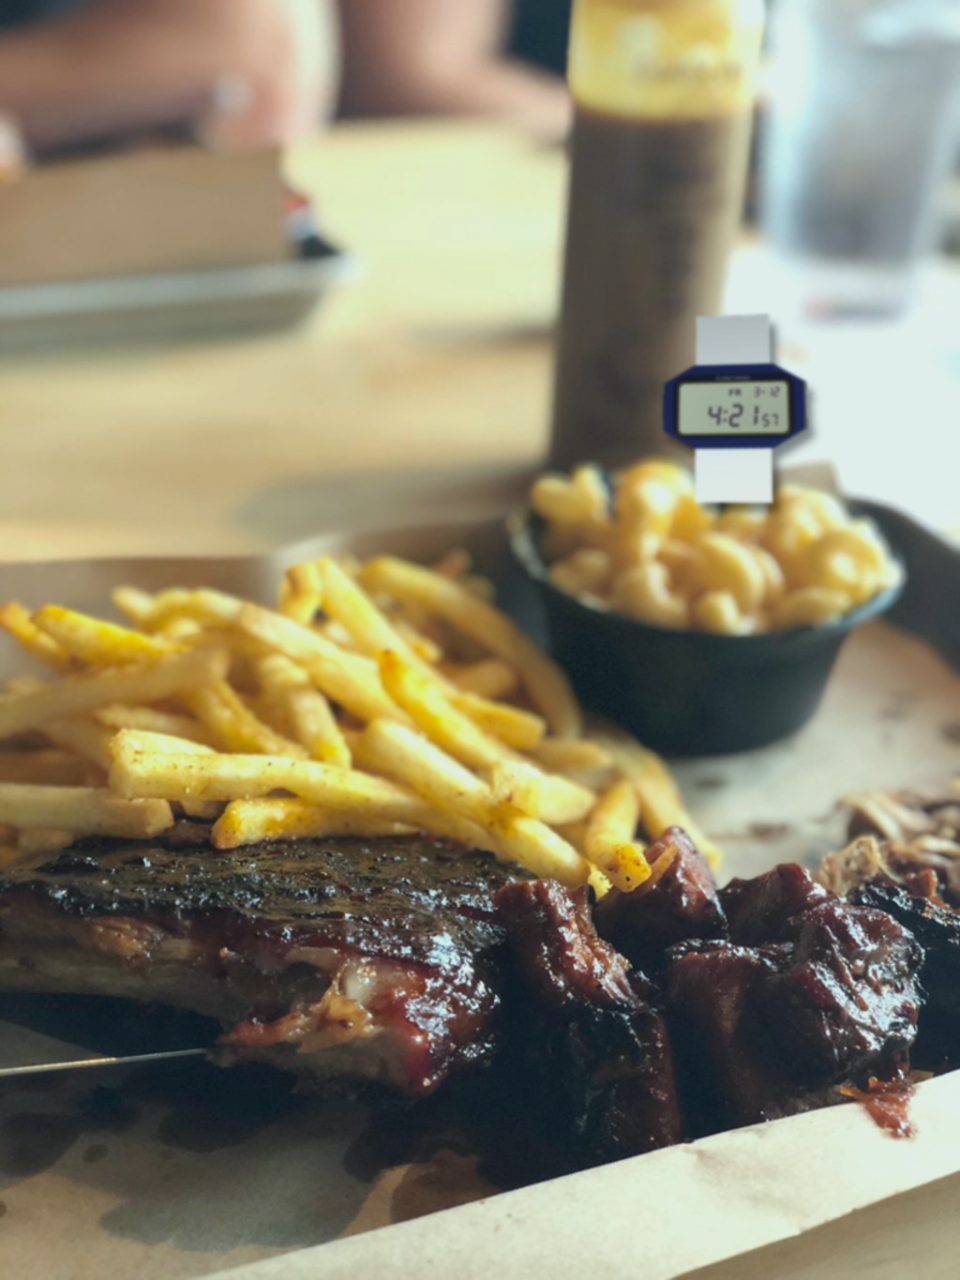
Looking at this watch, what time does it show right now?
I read 4:21
